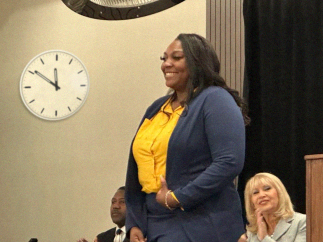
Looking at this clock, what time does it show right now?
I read 11:51
